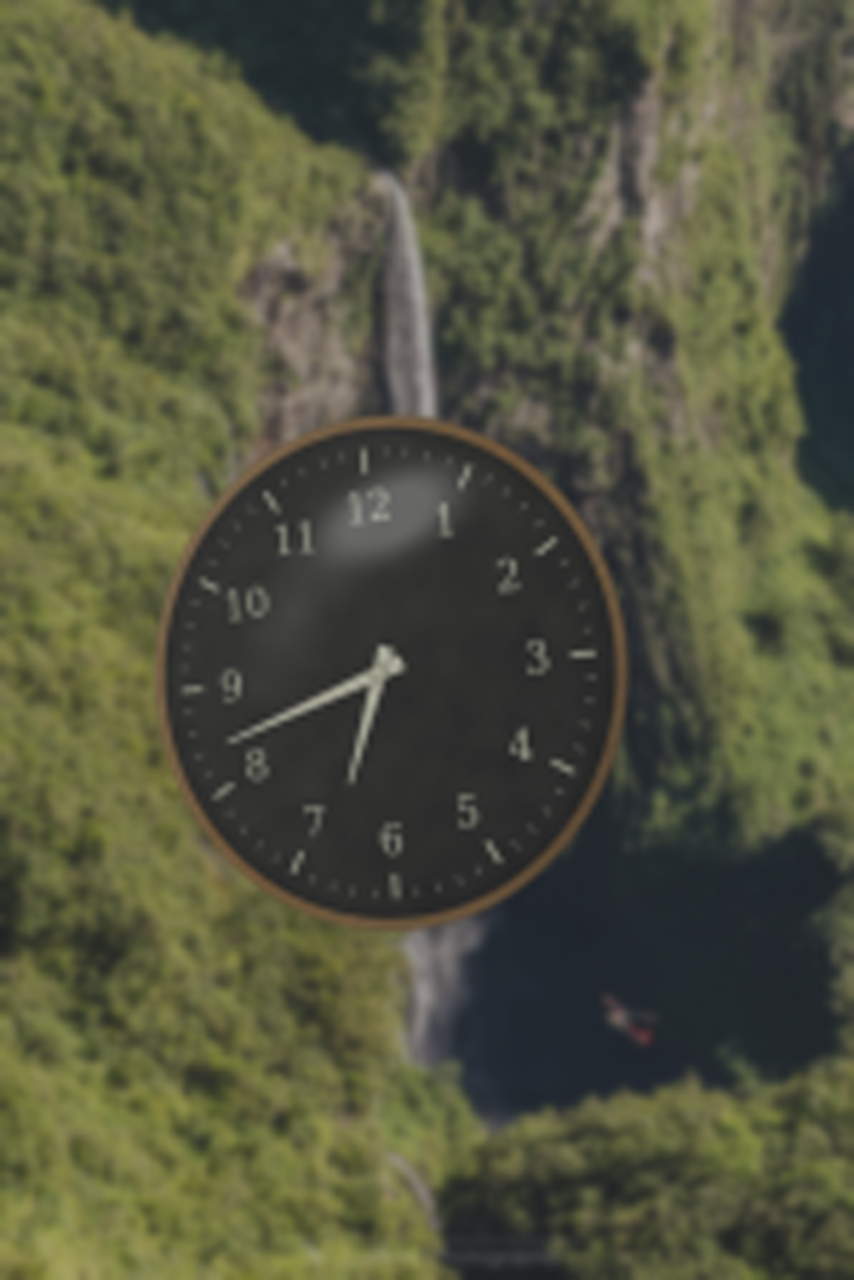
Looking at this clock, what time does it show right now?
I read 6:42
